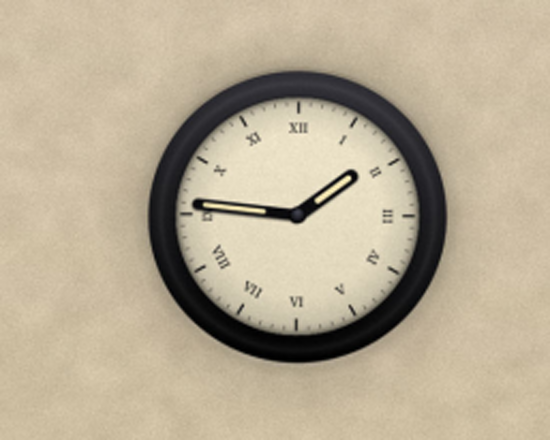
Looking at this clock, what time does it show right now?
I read 1:46
